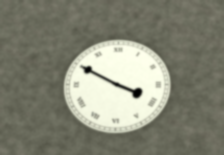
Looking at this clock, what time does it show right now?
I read 3:50
